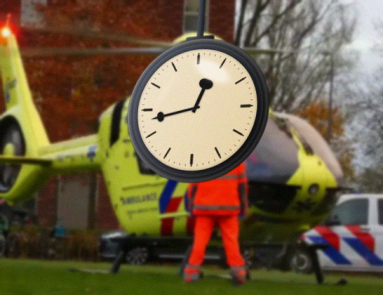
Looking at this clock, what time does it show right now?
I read 12:43
